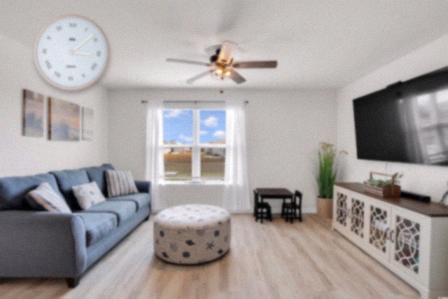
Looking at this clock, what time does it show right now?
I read 3:08
